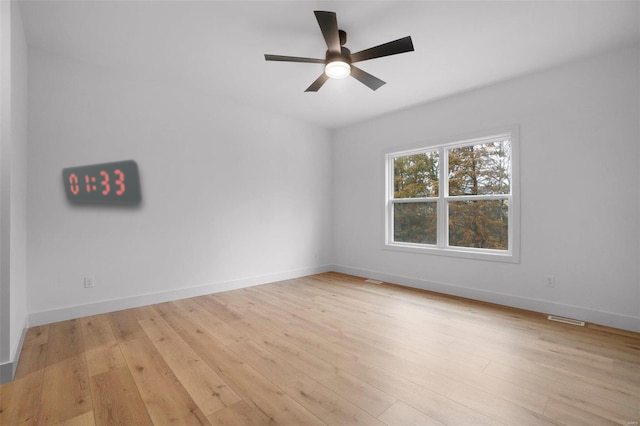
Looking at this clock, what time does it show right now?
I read 1:33
